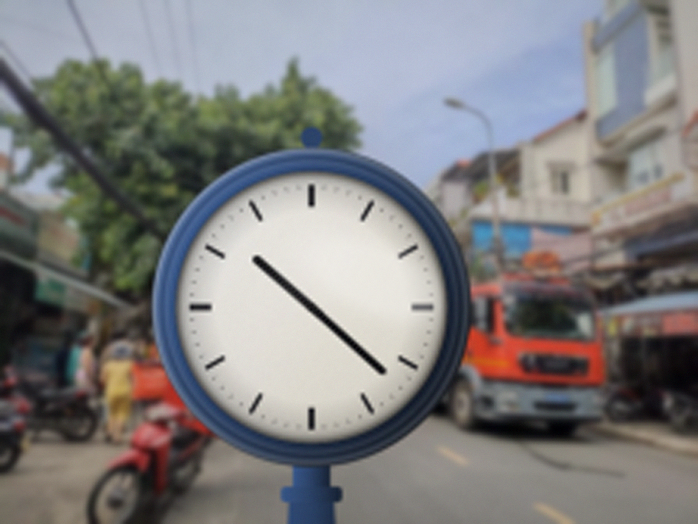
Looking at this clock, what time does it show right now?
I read 10:22
